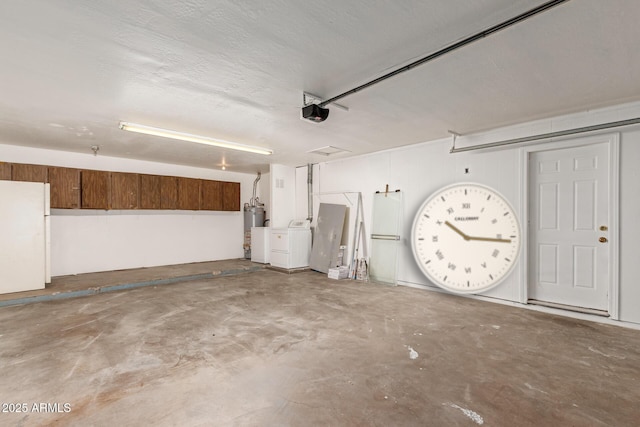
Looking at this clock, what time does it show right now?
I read 10:16
